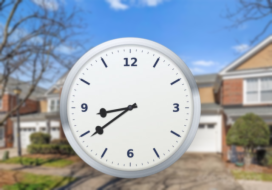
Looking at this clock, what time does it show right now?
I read 8:39
